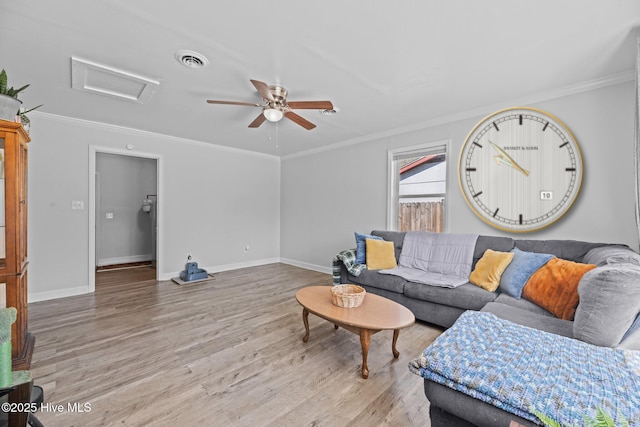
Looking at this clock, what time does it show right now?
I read 9:52
